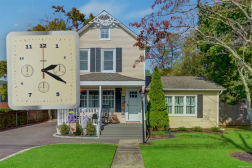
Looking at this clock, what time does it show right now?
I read 2:20
